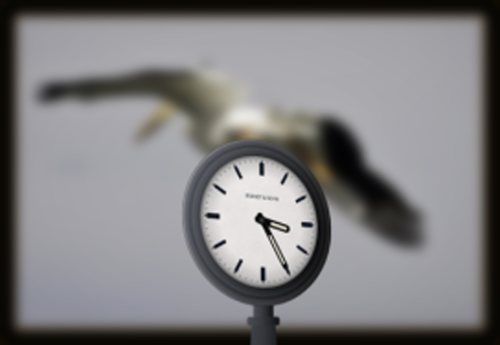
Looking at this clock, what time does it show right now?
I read 3:25
